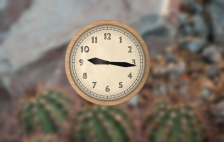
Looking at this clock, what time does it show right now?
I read 9:16
